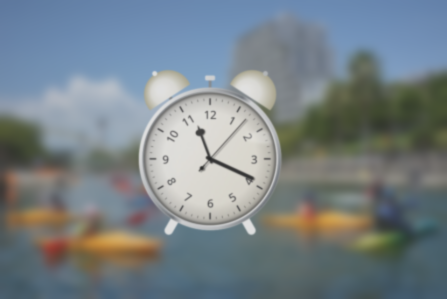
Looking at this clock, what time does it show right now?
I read 11:19:07
